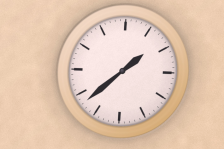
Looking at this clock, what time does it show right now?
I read 1:38
